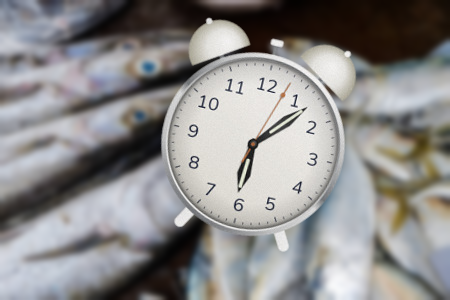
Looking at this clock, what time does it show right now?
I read 6:07:03
